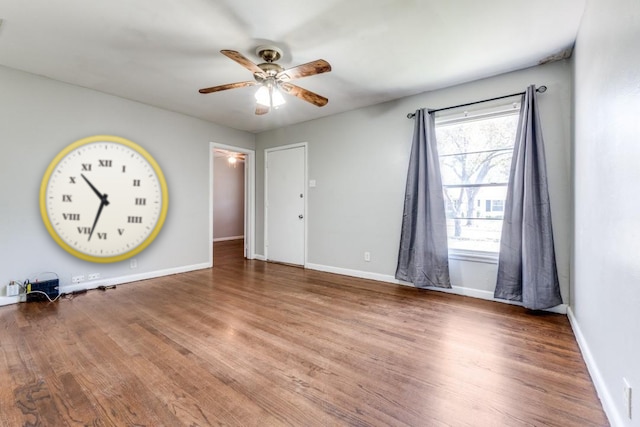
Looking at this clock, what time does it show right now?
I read 10:33
